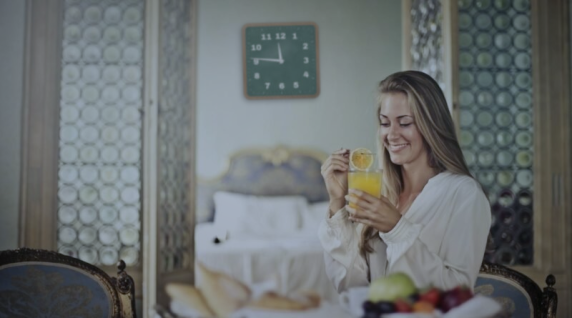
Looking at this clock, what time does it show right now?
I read 11:46
